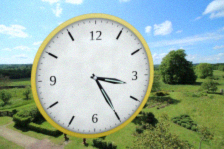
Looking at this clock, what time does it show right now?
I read 3:25
